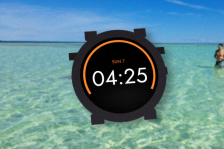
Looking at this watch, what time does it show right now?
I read 4:25
